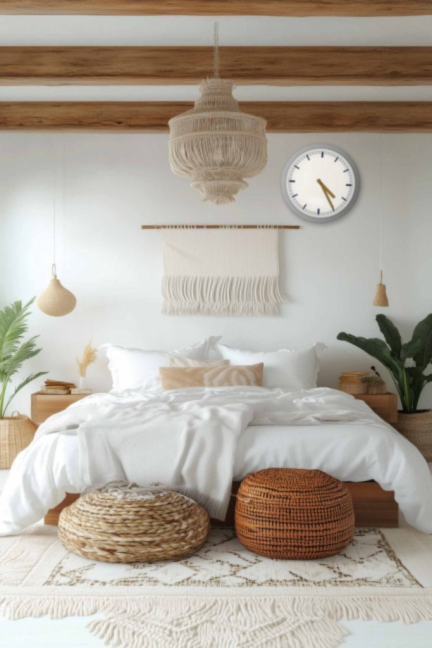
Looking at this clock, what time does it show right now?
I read 4:25
